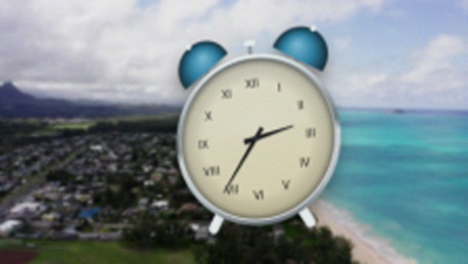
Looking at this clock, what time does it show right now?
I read 2:36
